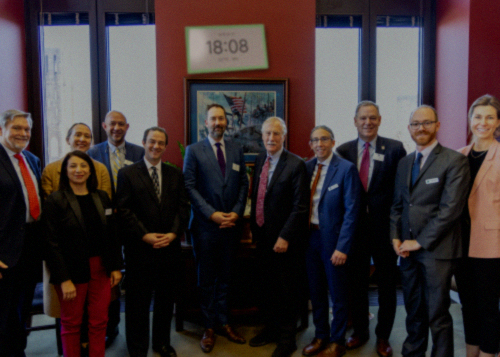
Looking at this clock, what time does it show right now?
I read 18:08
